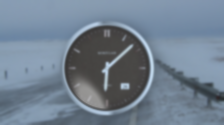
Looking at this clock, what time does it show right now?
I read 6:08
